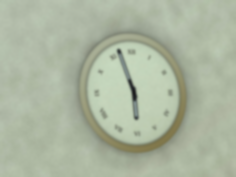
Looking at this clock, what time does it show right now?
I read 5:57
